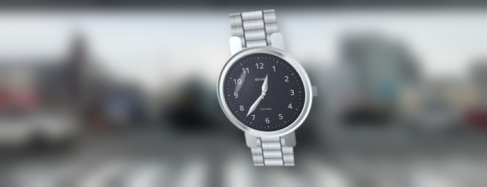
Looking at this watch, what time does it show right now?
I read 12:37
